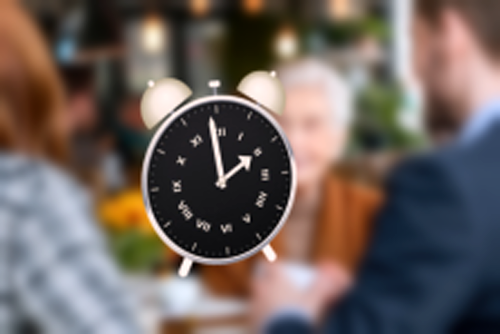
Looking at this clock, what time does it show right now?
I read 1:59
